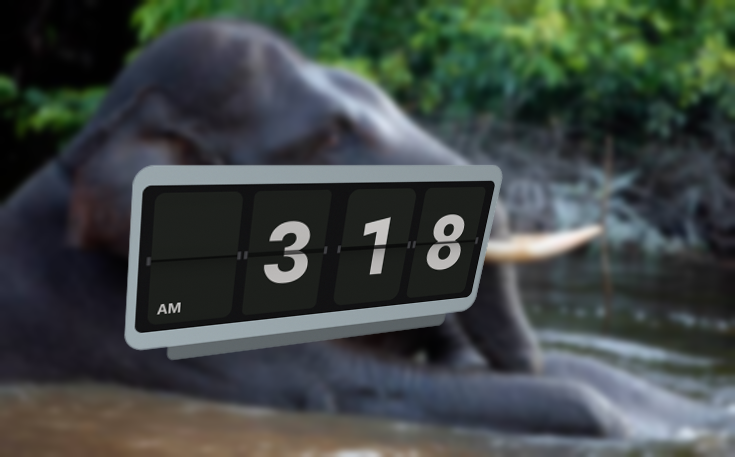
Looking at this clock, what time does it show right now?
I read 3:18
